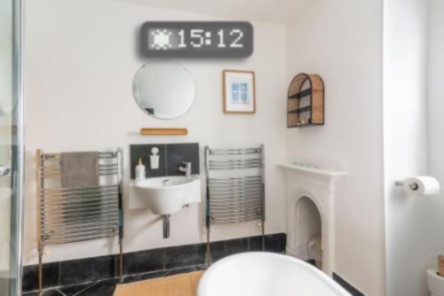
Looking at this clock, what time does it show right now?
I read 15:12
